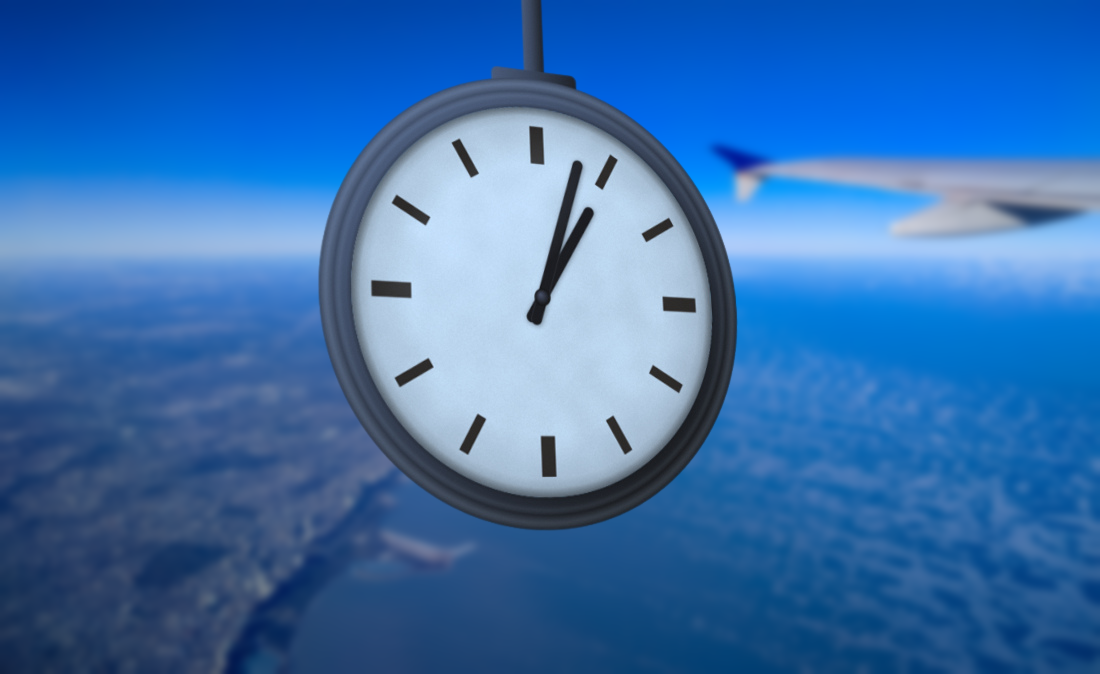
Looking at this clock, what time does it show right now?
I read 1:03
